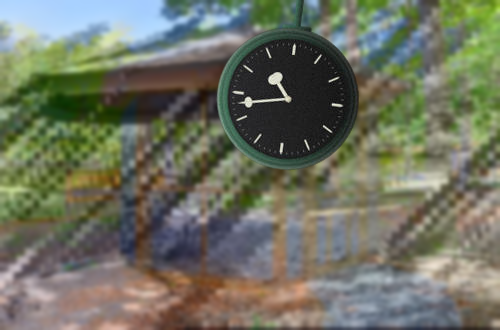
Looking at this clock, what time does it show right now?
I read 10:43
